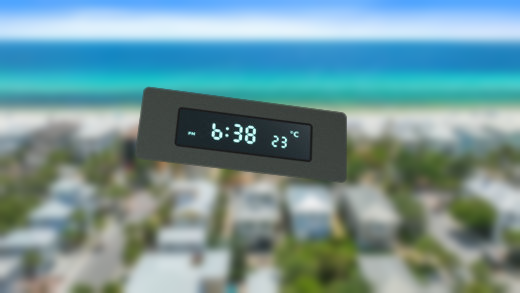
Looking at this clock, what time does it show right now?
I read 6:38
